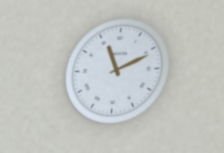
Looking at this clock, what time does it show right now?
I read 11:11
